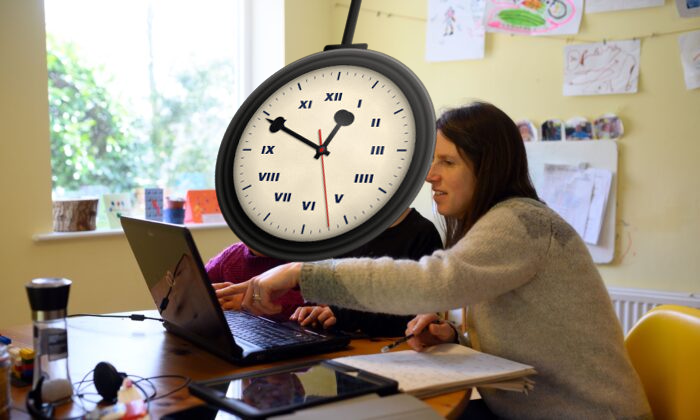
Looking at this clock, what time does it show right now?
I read 12:49:27
